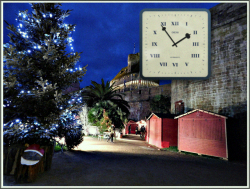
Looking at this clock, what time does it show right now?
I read 1:54
